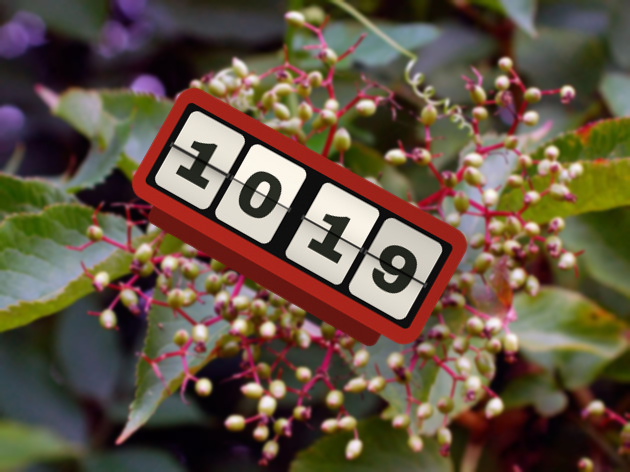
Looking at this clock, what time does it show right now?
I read 10:19
